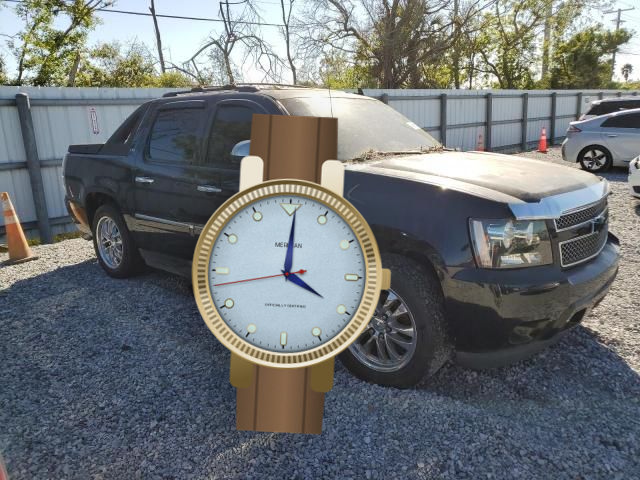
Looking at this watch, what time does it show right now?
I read 4:00:43
